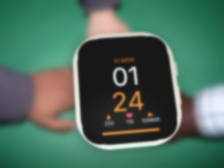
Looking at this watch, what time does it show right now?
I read 1:24
